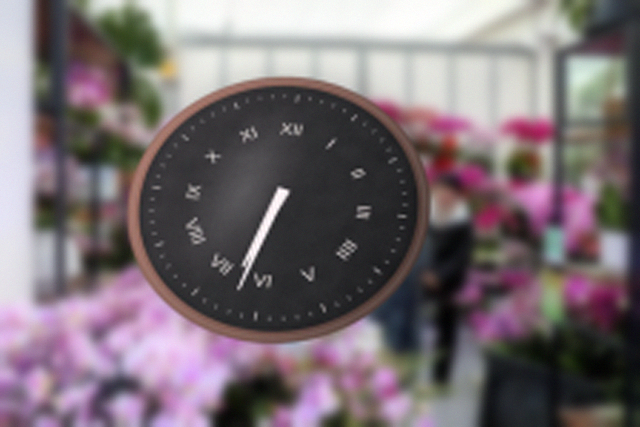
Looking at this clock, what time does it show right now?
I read 6:32
